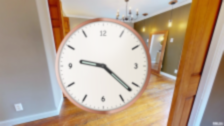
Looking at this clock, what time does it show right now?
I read 9:22
